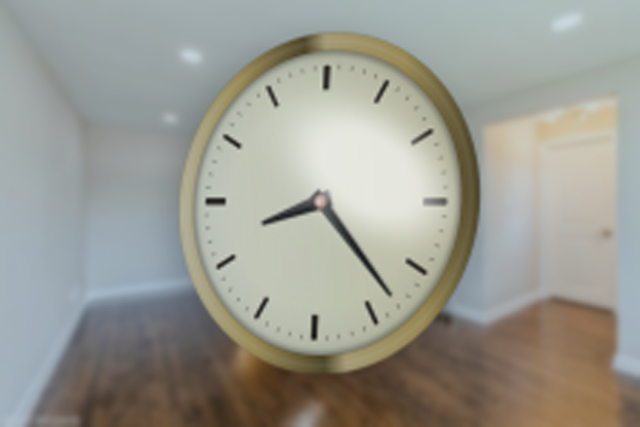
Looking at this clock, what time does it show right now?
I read 8:23
